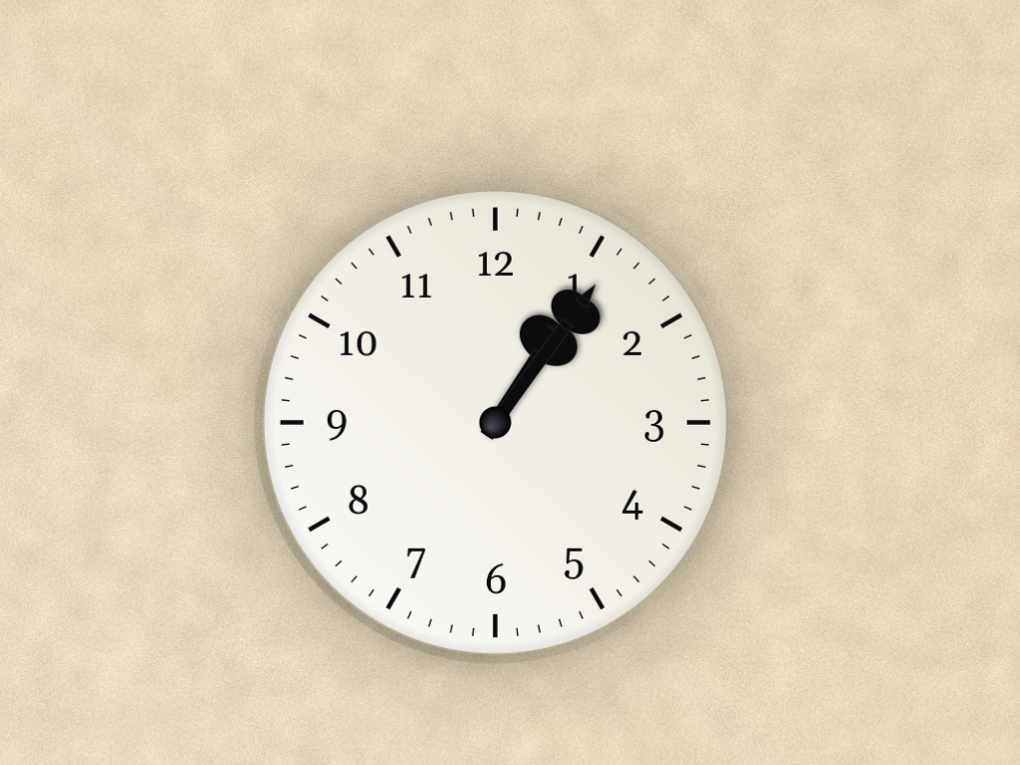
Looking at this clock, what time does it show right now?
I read 1:06
